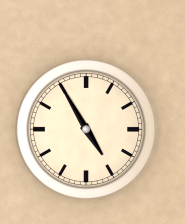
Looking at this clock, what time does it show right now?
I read 4:55
